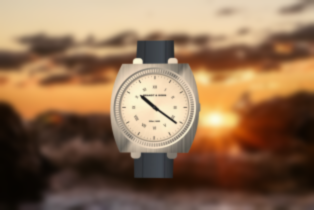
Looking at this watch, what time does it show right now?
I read 10:21
